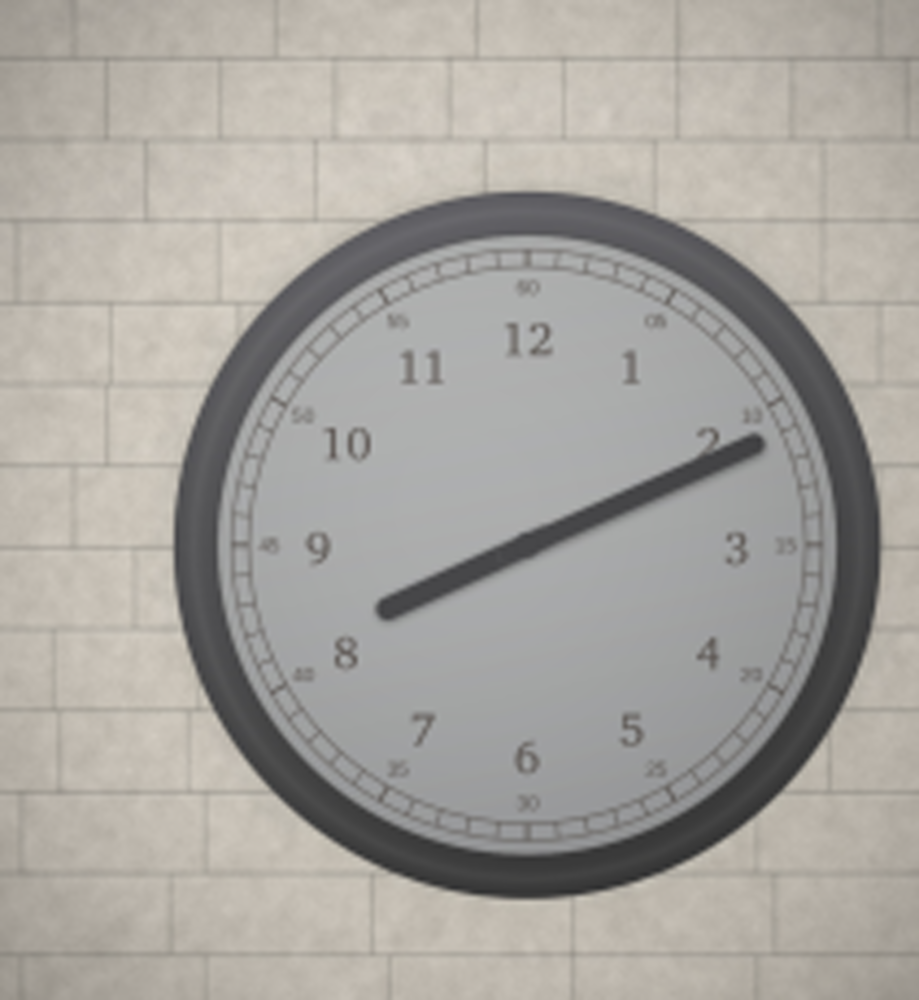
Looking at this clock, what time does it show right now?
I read 8:11
